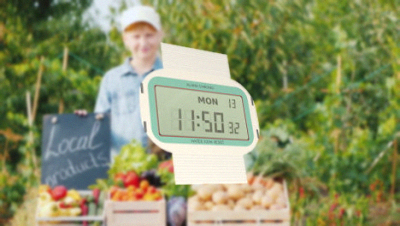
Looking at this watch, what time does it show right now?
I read 11:50:32
